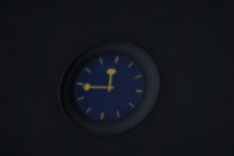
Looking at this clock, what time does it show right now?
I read 11:44
